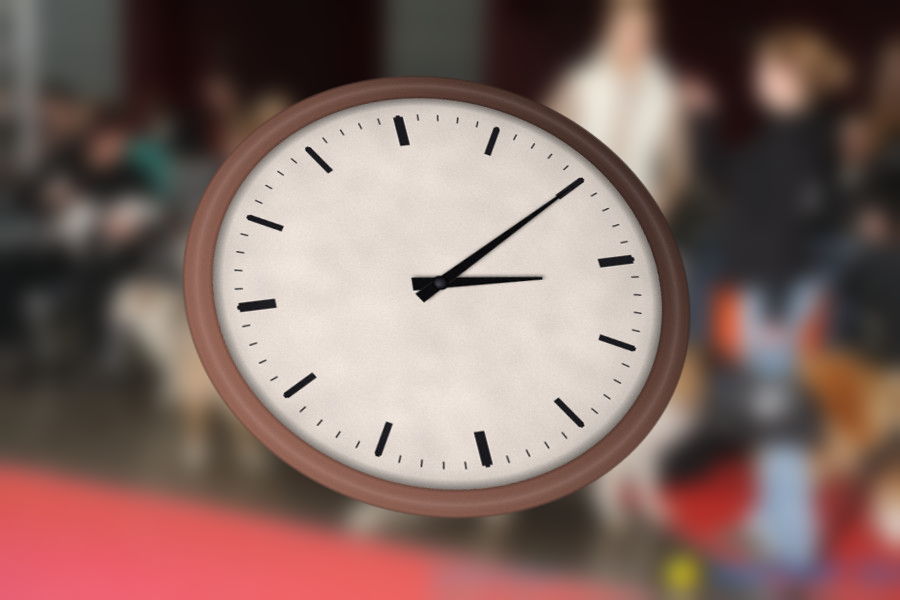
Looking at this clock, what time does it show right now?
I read 3:10
